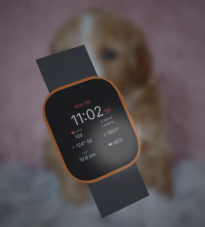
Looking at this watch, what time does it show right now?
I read 11:02
